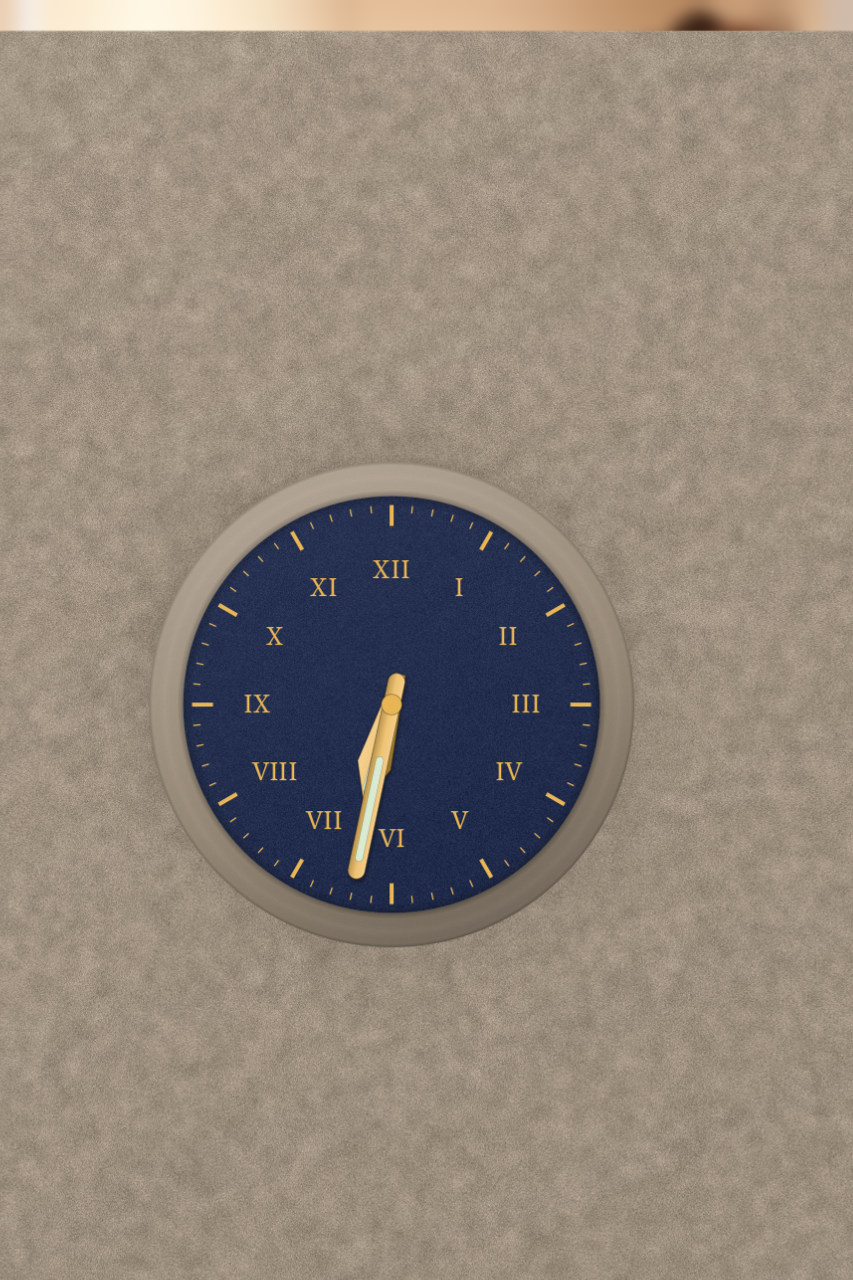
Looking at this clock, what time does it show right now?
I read 6:32
